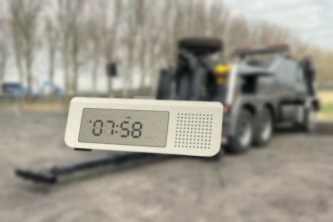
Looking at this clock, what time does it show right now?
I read 7:58
